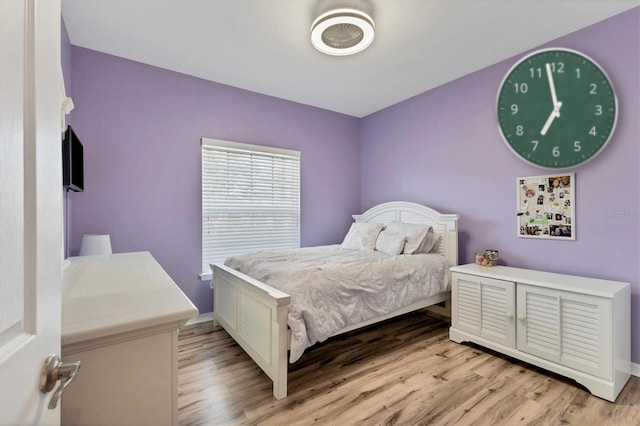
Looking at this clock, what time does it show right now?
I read 6:58
